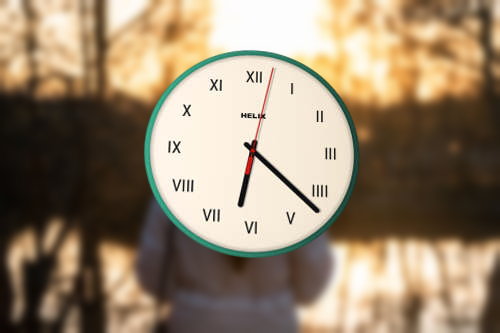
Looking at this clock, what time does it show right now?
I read 6:22:02
